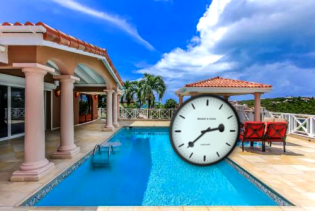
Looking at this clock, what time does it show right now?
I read 2:38
